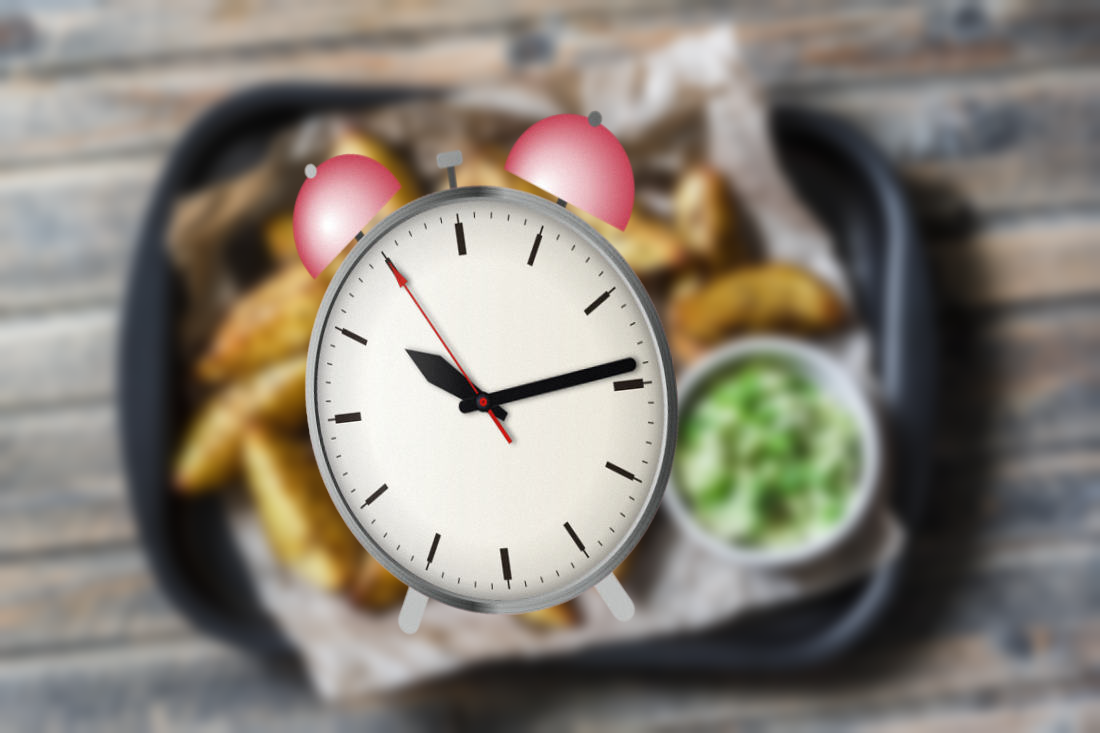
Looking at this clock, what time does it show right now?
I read 10:13:55
